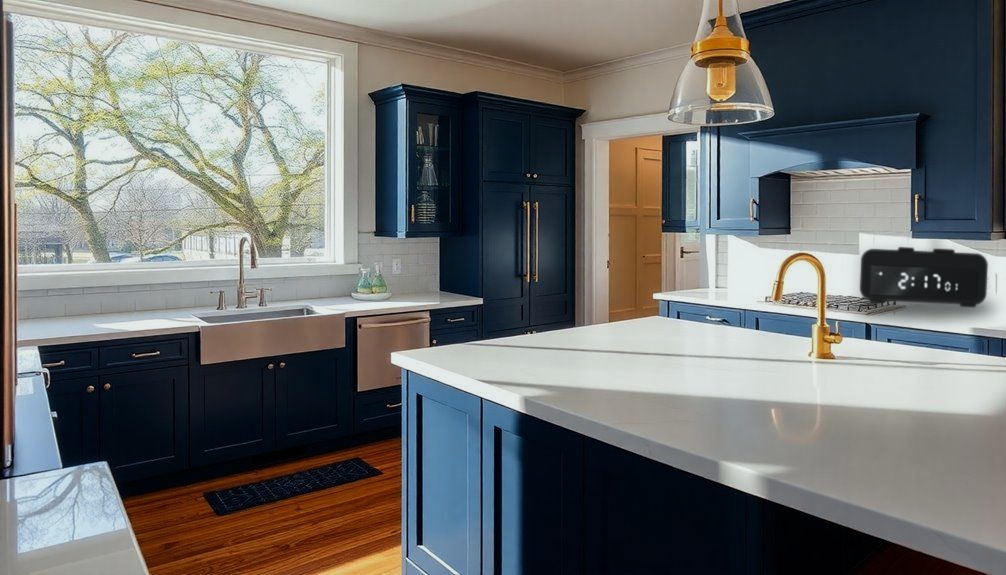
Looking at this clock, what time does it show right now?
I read 2:17
